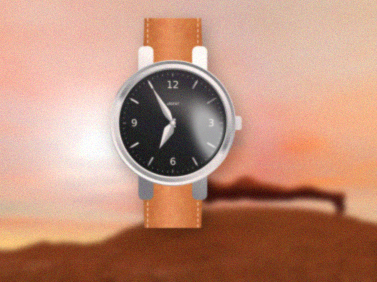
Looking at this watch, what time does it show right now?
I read 6:55
